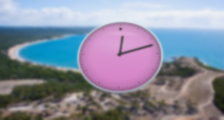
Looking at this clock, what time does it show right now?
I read 12:12
